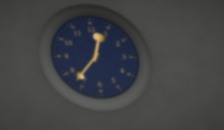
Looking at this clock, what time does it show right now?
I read 12:37
